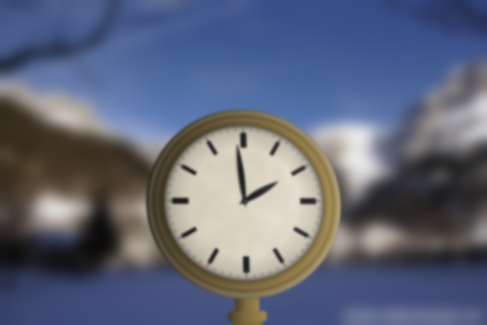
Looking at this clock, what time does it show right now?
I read 1:59
